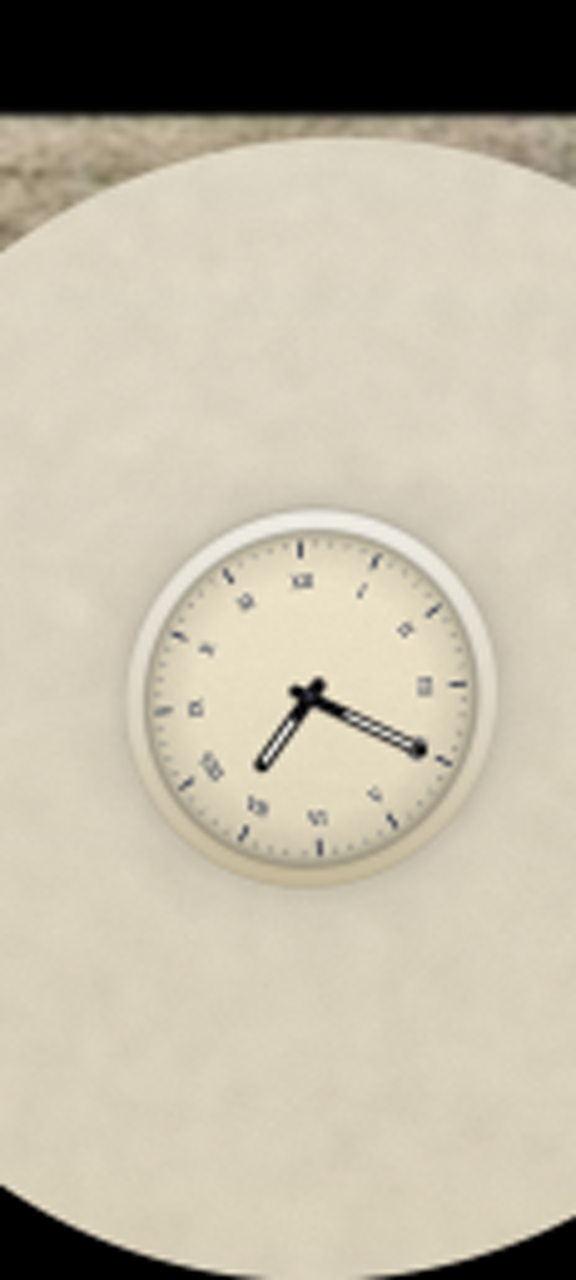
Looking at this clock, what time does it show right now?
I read 7:20
